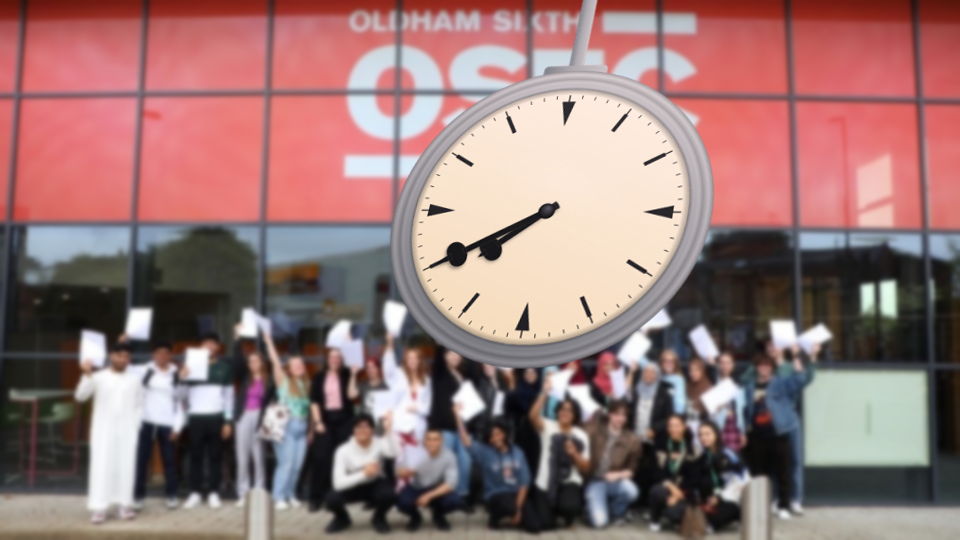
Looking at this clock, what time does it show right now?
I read 7:40
